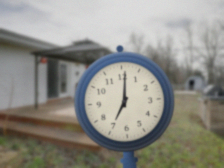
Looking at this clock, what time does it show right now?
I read 7:01
